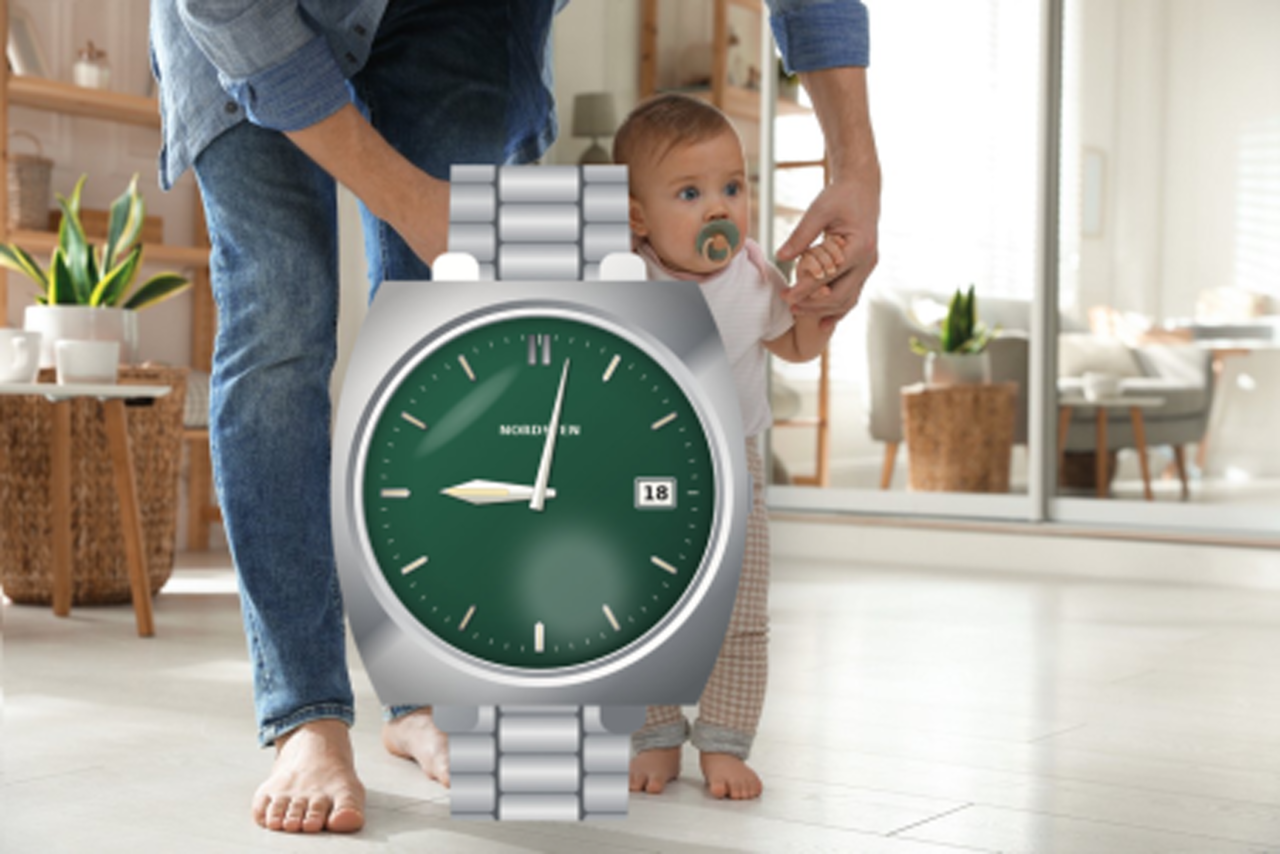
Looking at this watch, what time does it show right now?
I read 9:02
